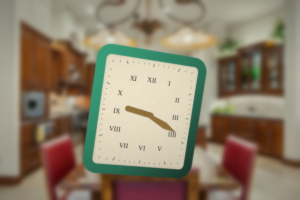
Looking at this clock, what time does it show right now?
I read 9:19
